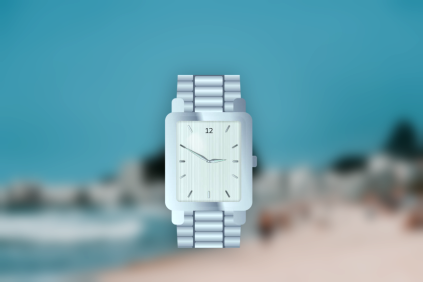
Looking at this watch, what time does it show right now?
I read 2:50
